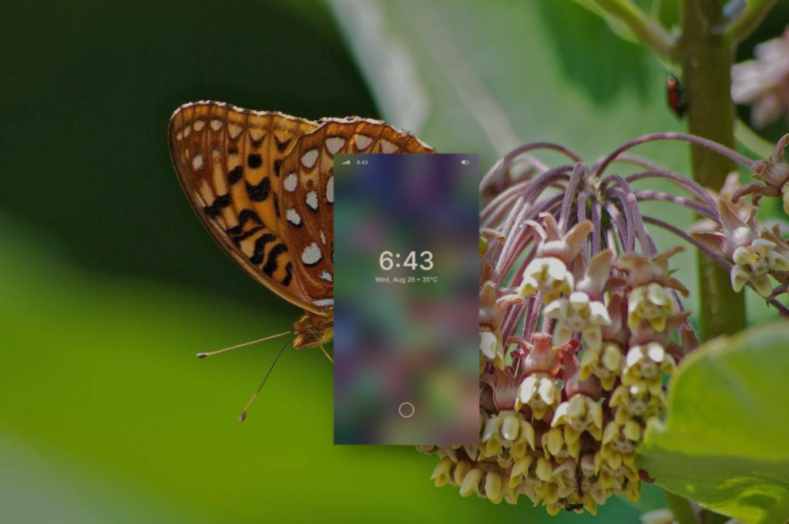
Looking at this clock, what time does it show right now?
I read 6:43
